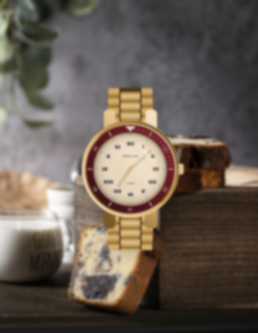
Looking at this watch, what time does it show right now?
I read 7:08
